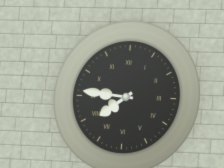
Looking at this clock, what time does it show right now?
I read 7:46
